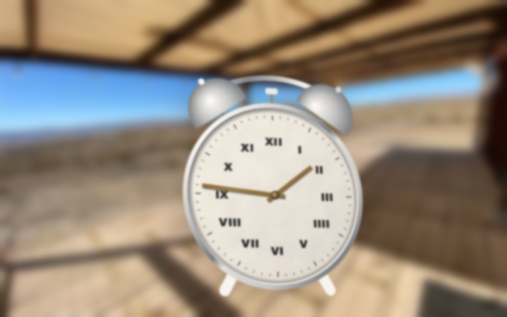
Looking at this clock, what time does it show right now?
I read 1:46
